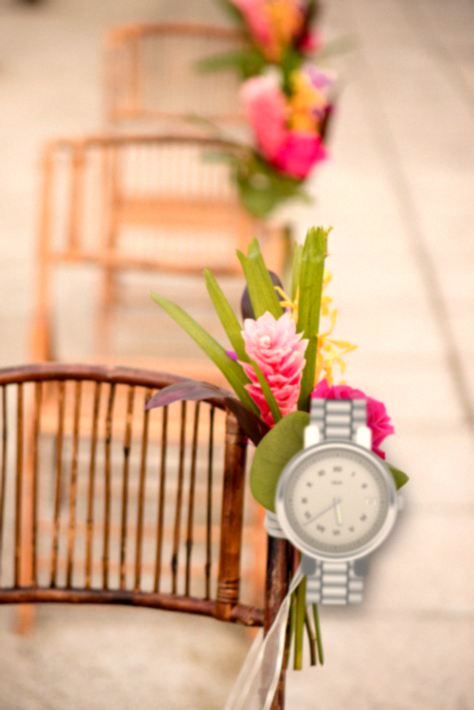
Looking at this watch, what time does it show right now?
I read 5:39
